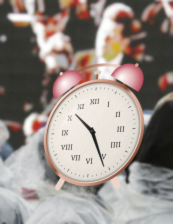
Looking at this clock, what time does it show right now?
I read 10:26
